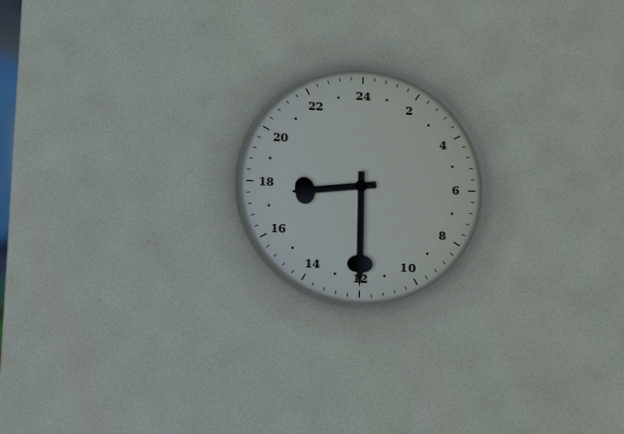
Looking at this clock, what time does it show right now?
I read 17:30
